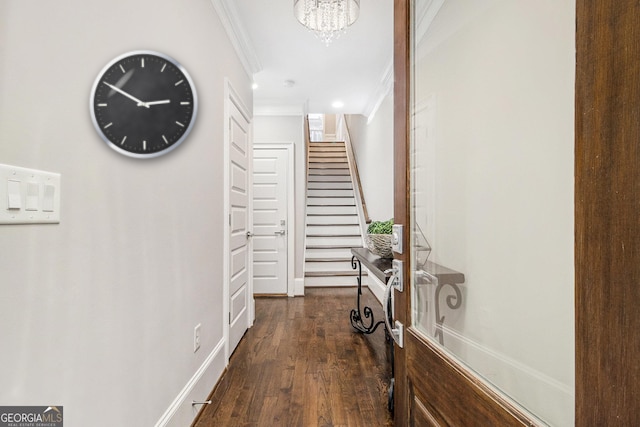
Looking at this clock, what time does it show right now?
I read 2:50
